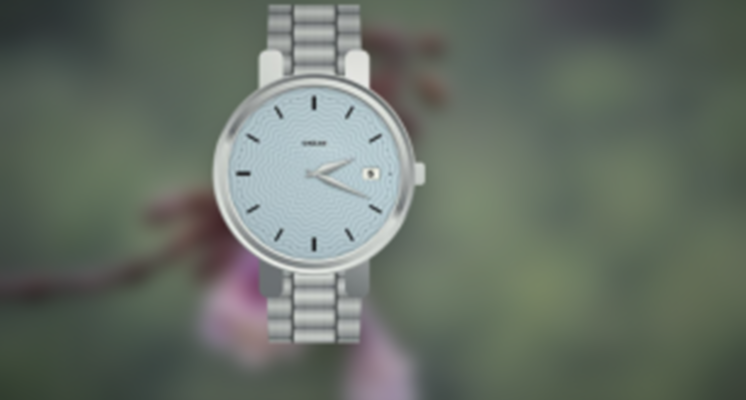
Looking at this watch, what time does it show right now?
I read 2:19
